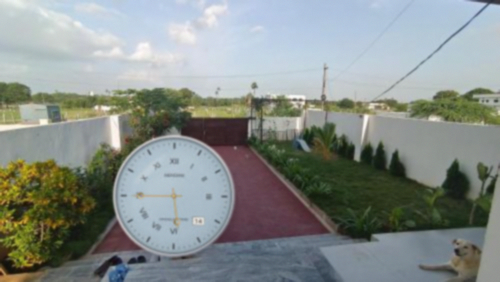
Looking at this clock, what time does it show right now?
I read 5:45
